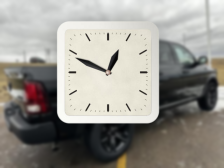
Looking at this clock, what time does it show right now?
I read 12:49
